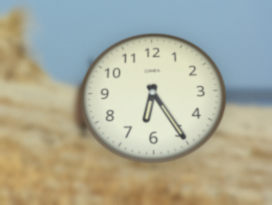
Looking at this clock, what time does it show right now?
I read 6:25
